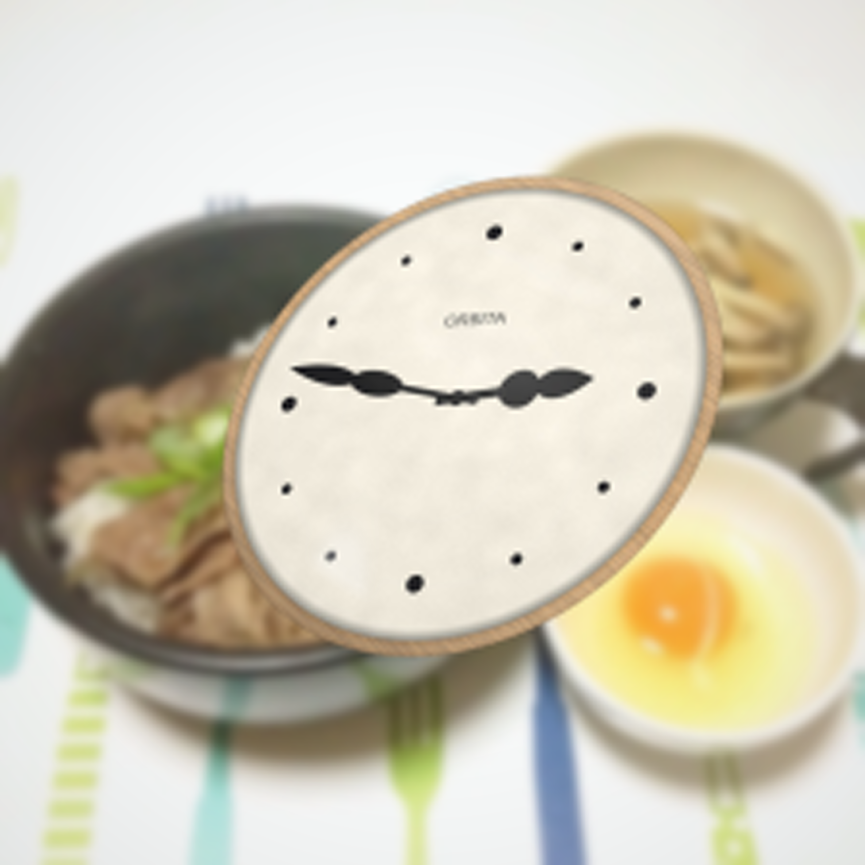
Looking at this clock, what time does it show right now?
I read 2:47
